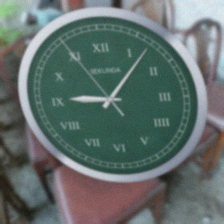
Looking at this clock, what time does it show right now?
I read 9:06:55
